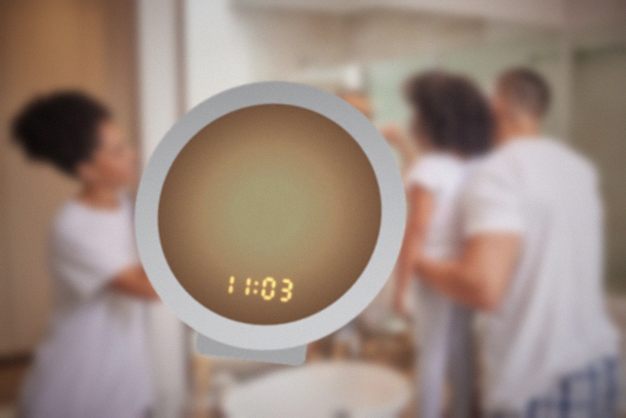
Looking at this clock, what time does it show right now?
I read 11:03
